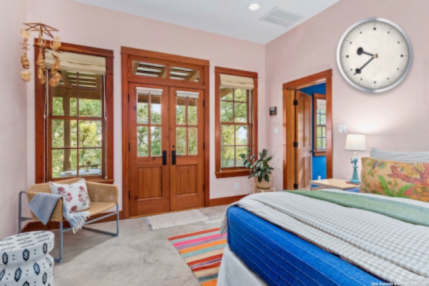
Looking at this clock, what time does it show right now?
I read 9:38
